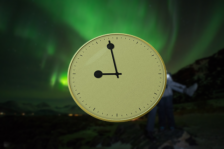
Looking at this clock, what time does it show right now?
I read 8:58
